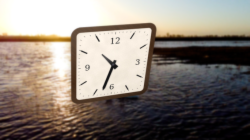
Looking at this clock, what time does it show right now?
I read 10:33
